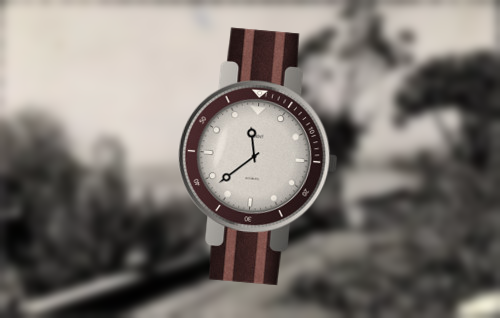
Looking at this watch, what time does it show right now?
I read 11:38
